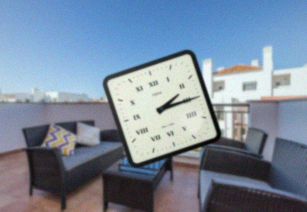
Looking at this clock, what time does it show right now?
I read 2:15
